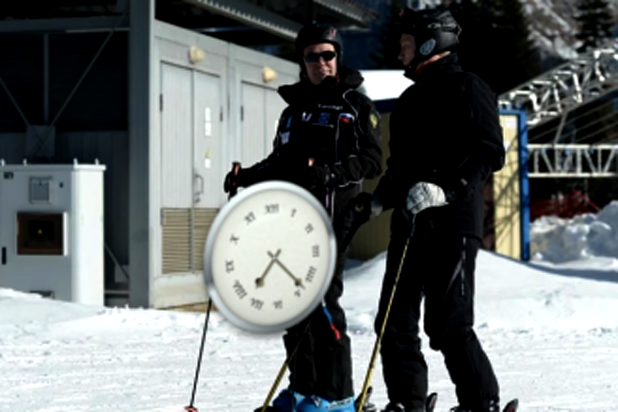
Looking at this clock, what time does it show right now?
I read 7:23
